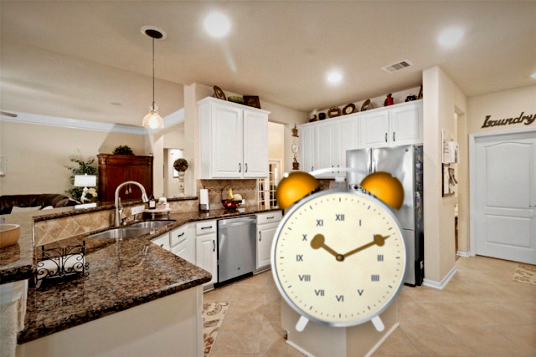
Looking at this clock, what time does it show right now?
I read 10:11
